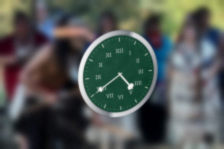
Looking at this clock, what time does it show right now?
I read 4:40
